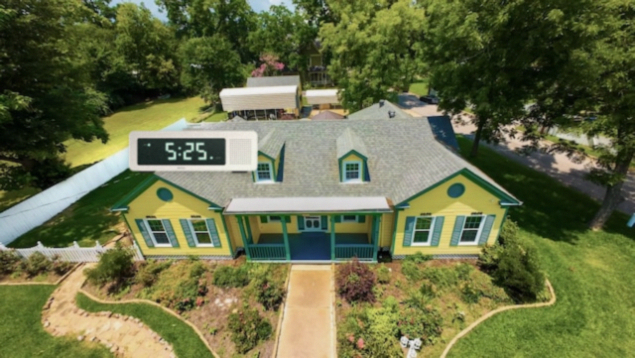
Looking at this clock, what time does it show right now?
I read 5:25
